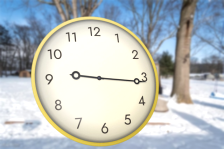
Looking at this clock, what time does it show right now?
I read 9:16
